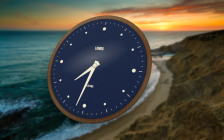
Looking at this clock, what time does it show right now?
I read 7:32
